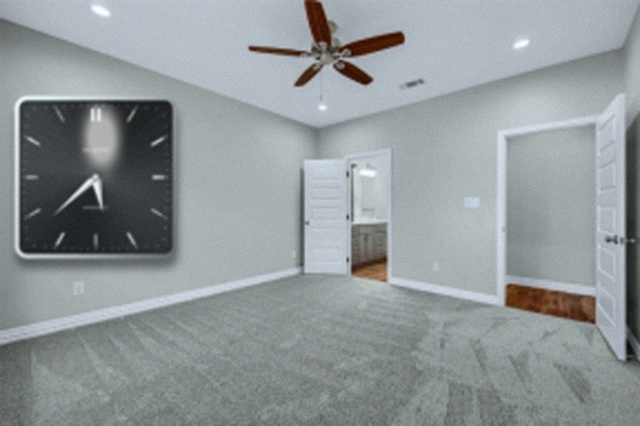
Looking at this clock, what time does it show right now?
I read 5:38
